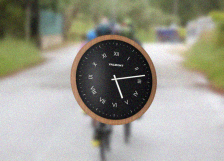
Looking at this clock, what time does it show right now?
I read 5:13
